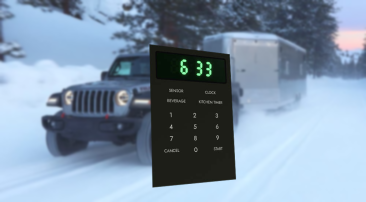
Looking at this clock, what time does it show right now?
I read 6:33
